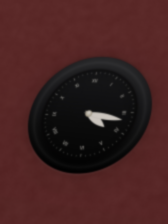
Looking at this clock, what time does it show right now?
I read 4:17
